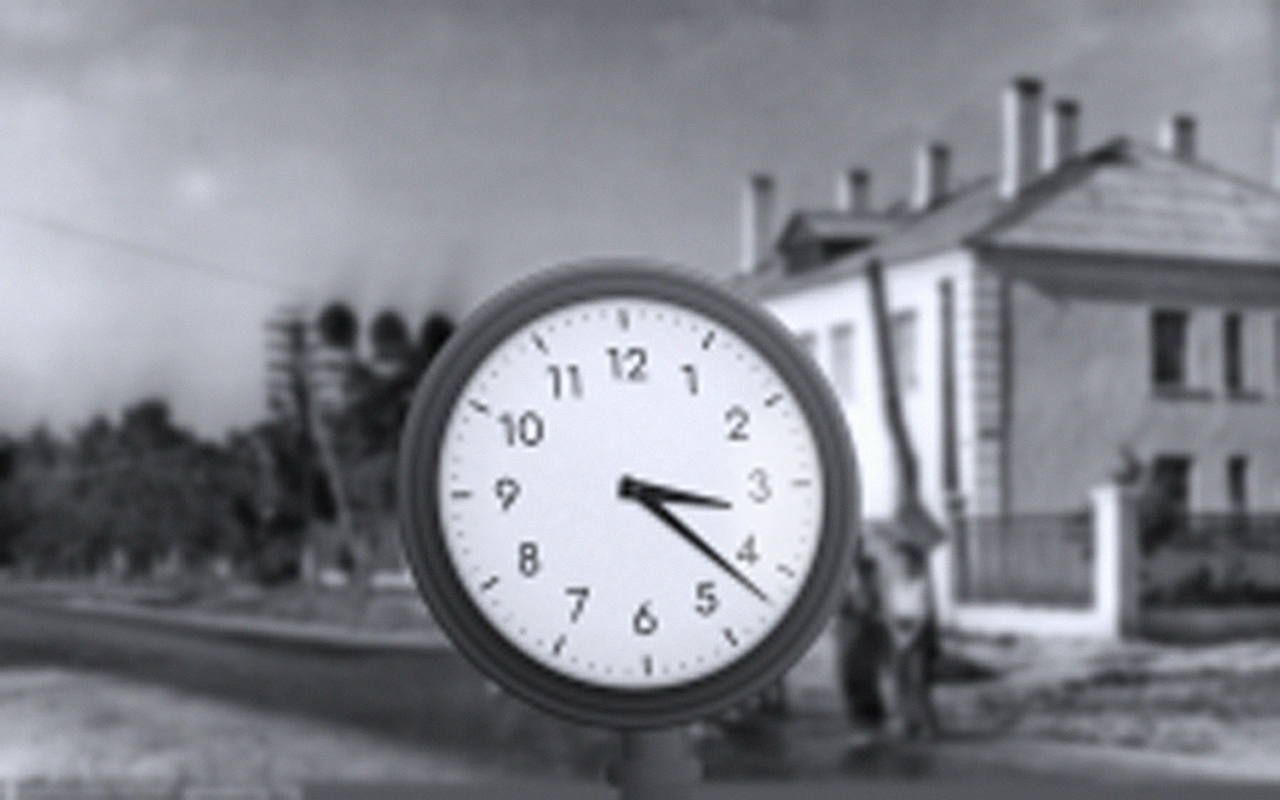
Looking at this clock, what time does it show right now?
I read 3:22
